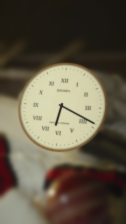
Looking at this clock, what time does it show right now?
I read 6:19
